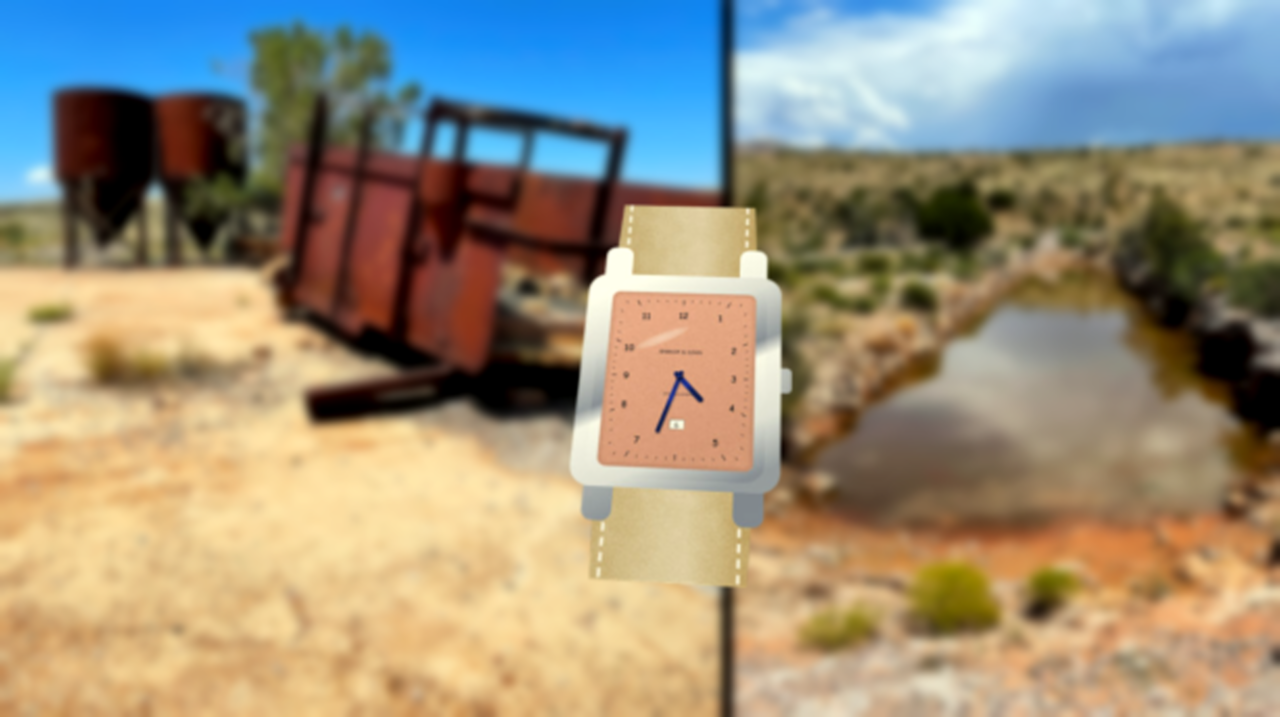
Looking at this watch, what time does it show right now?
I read 4:33
